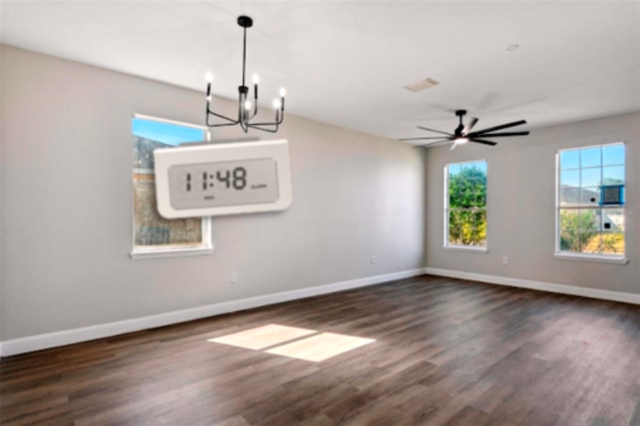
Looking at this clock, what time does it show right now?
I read 11:48
